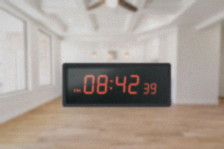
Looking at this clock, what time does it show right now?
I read 8:42:39
